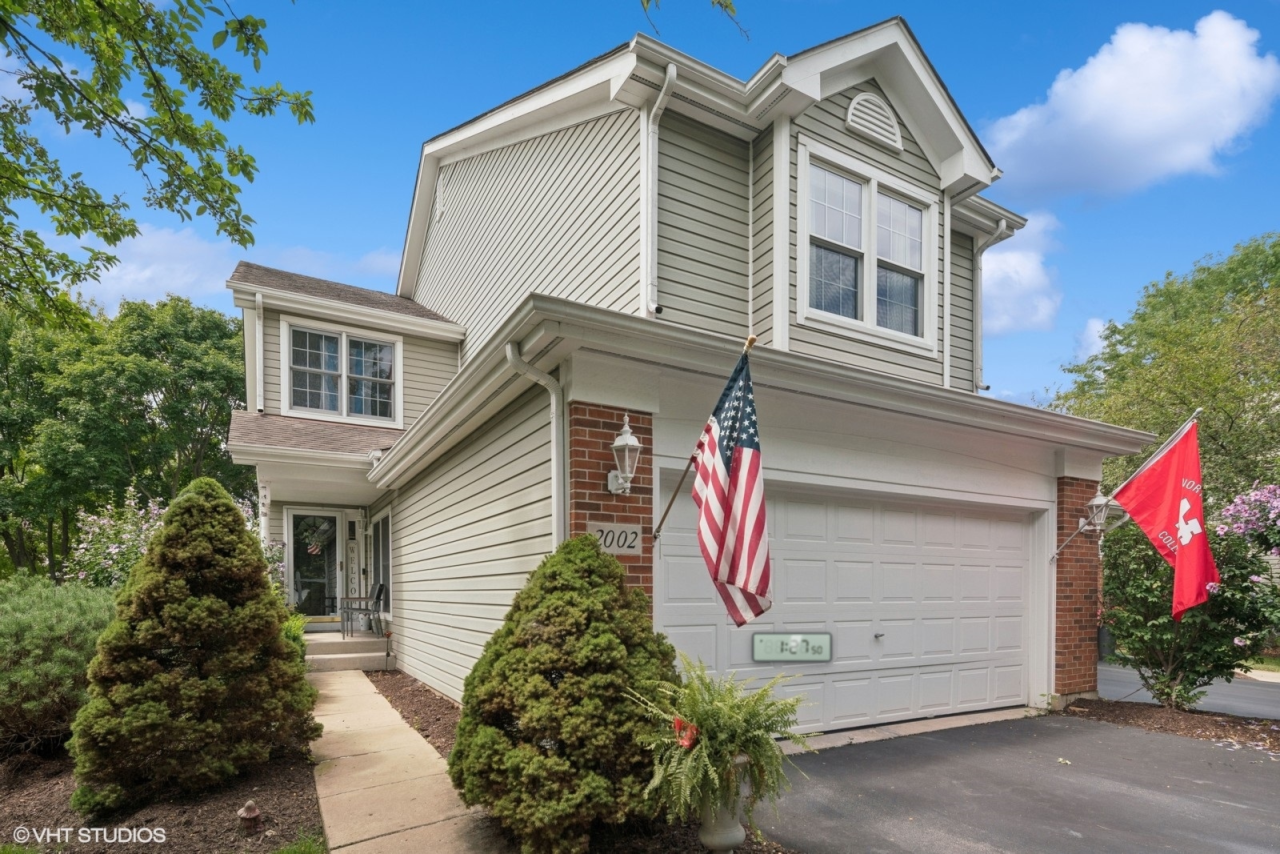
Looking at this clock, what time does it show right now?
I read 1:27
